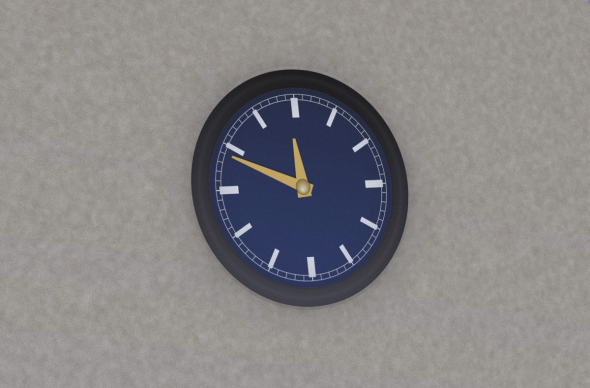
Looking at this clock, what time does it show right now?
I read 11:49
